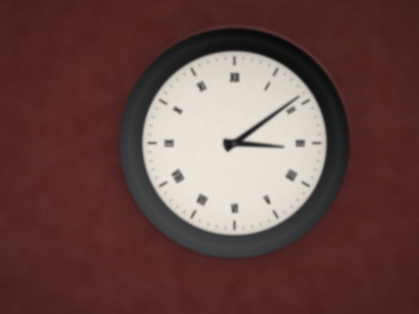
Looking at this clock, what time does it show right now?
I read 3:09
